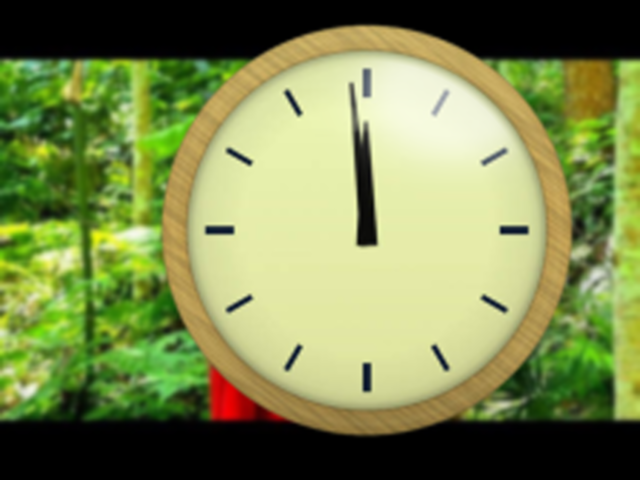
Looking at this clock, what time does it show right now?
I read 11:59
